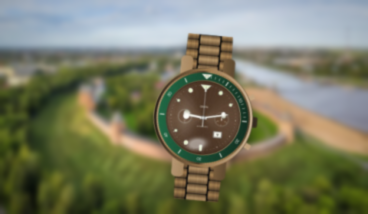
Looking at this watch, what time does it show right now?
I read 9:13
